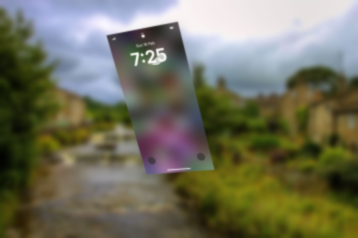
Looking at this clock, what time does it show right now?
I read 7:25
